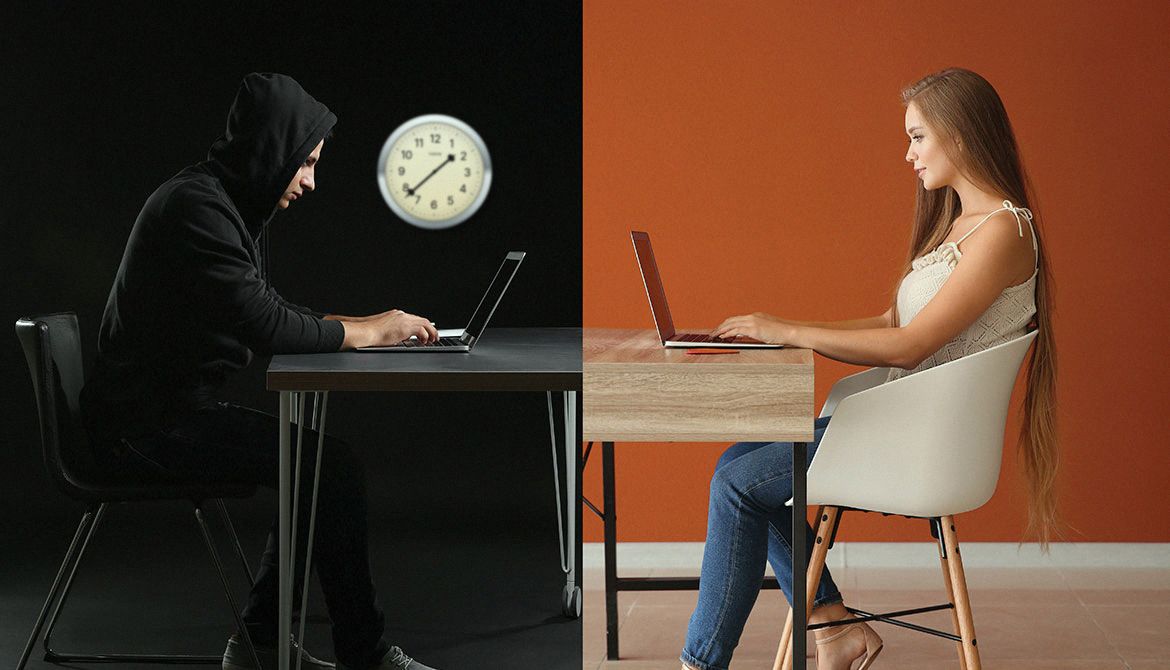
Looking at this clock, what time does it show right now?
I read 1:38
